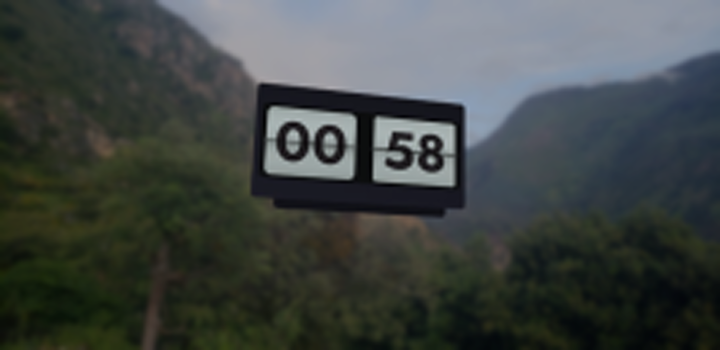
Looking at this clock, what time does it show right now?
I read 0:58
